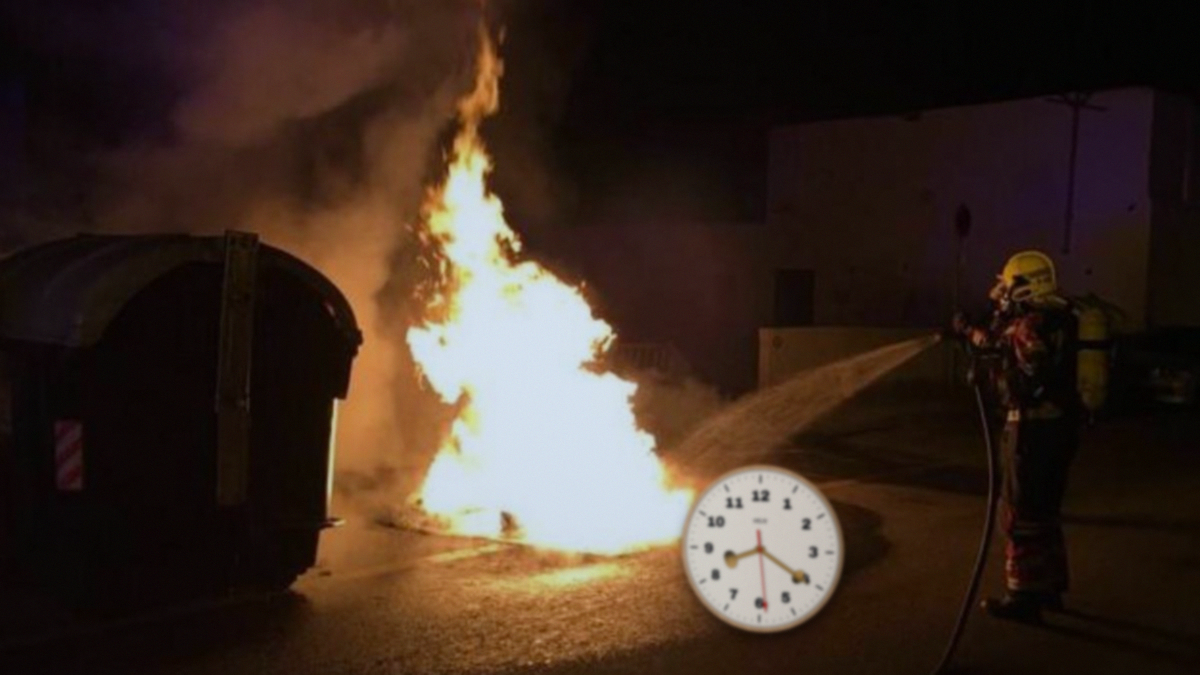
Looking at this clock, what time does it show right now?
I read 8:20:29
